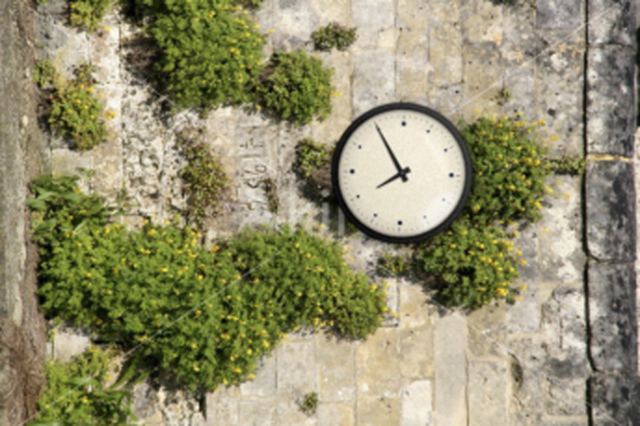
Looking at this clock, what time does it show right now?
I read 7:55
